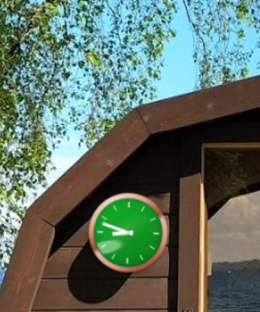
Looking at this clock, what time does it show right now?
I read 8:48
